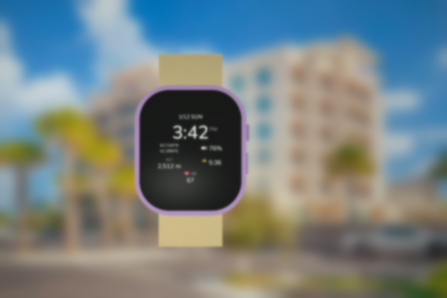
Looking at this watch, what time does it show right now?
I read 3:42
